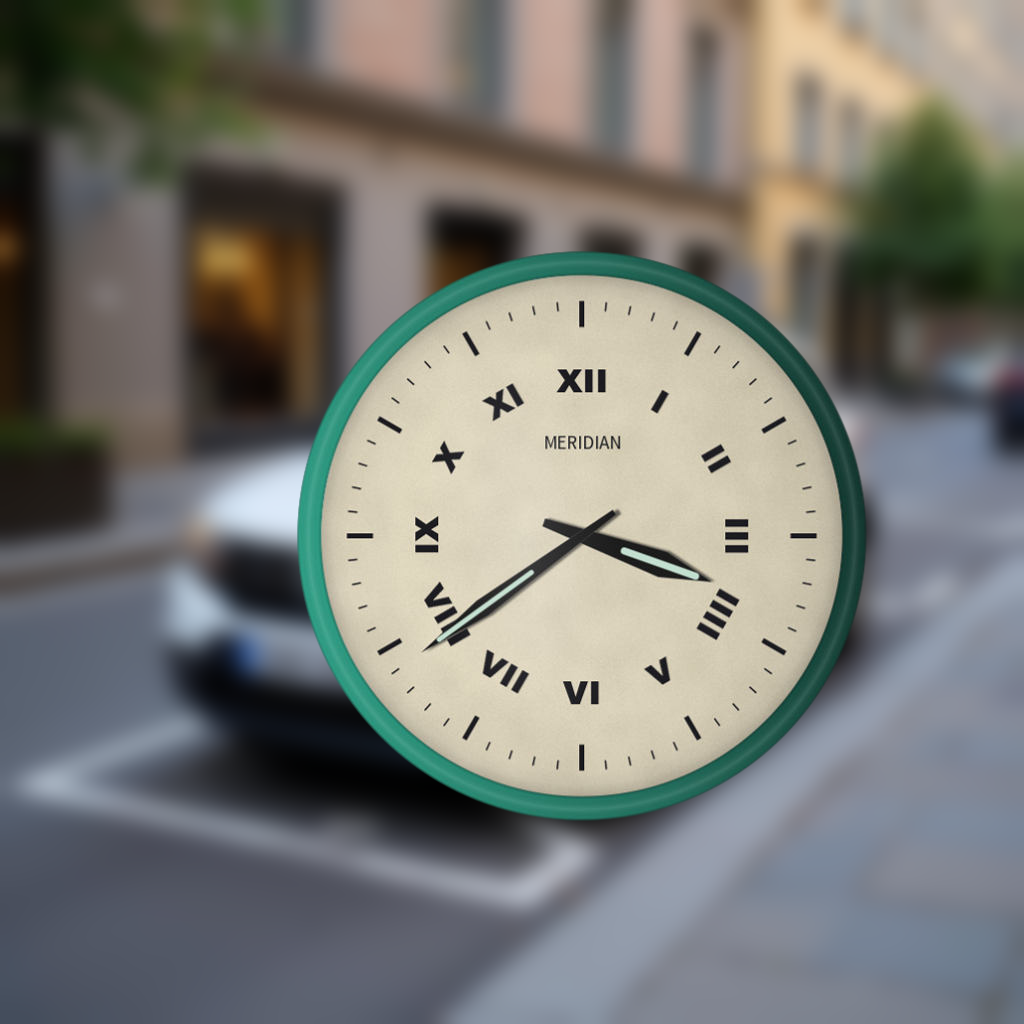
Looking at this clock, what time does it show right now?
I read 3:39
